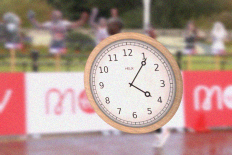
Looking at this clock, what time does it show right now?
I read 4:06
